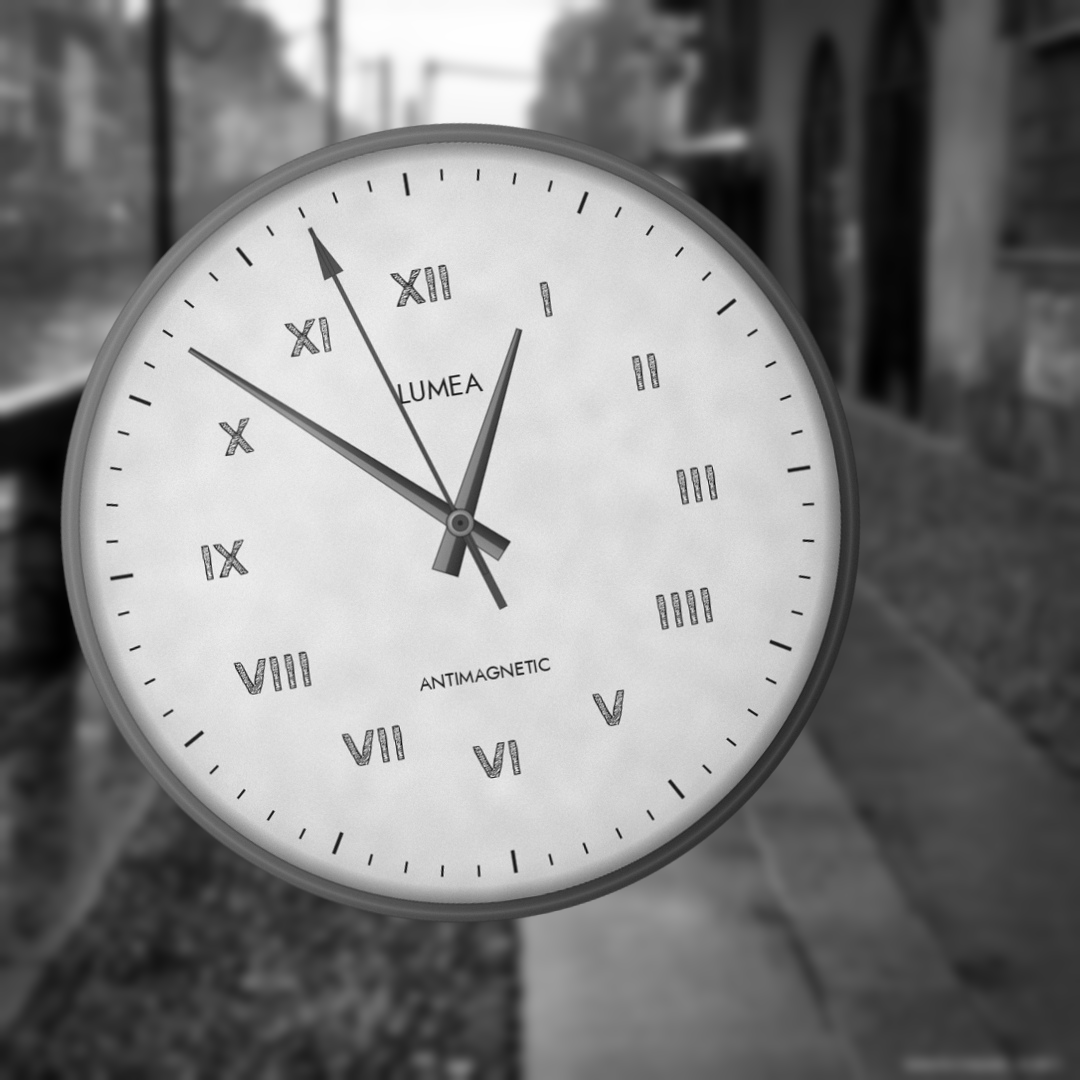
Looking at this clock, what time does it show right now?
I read 12:51:57
